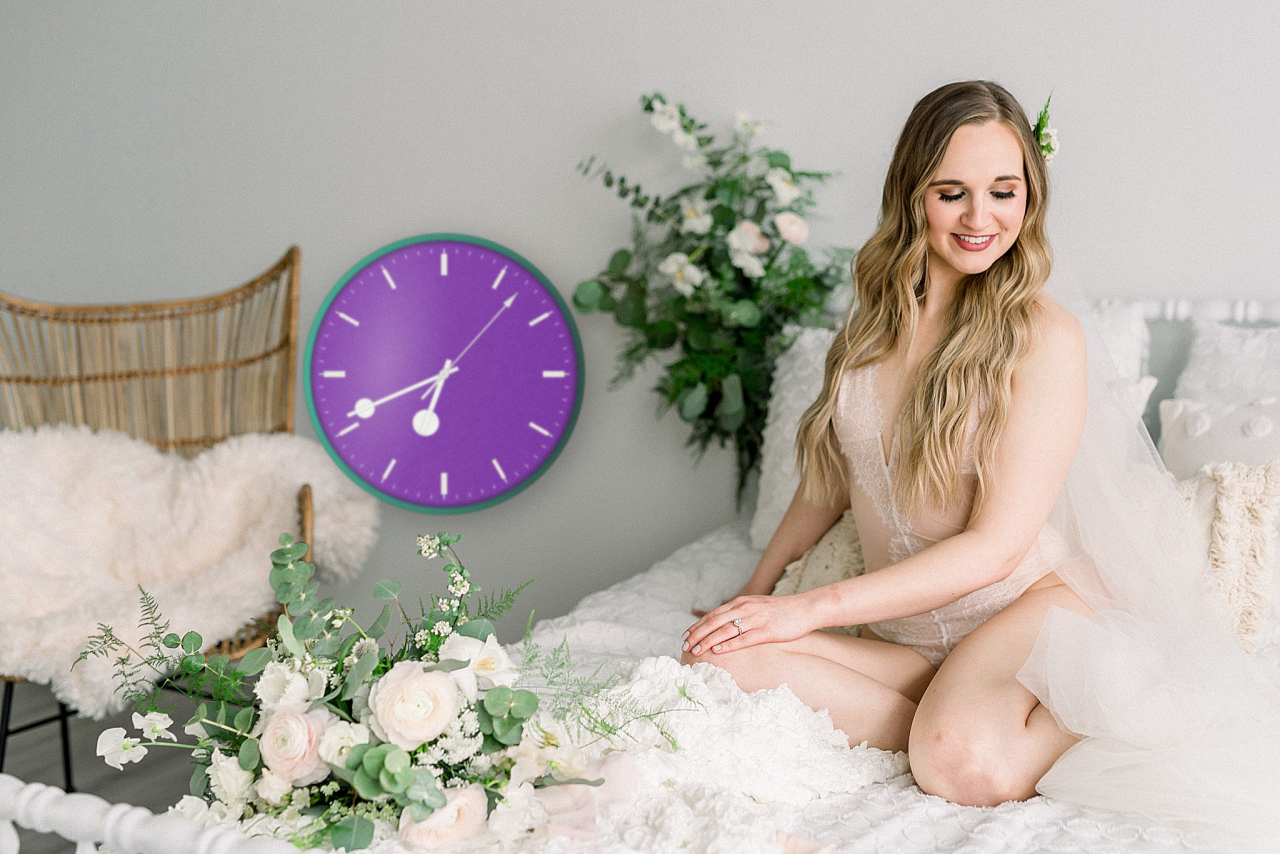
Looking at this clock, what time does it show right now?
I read 6:41:07
